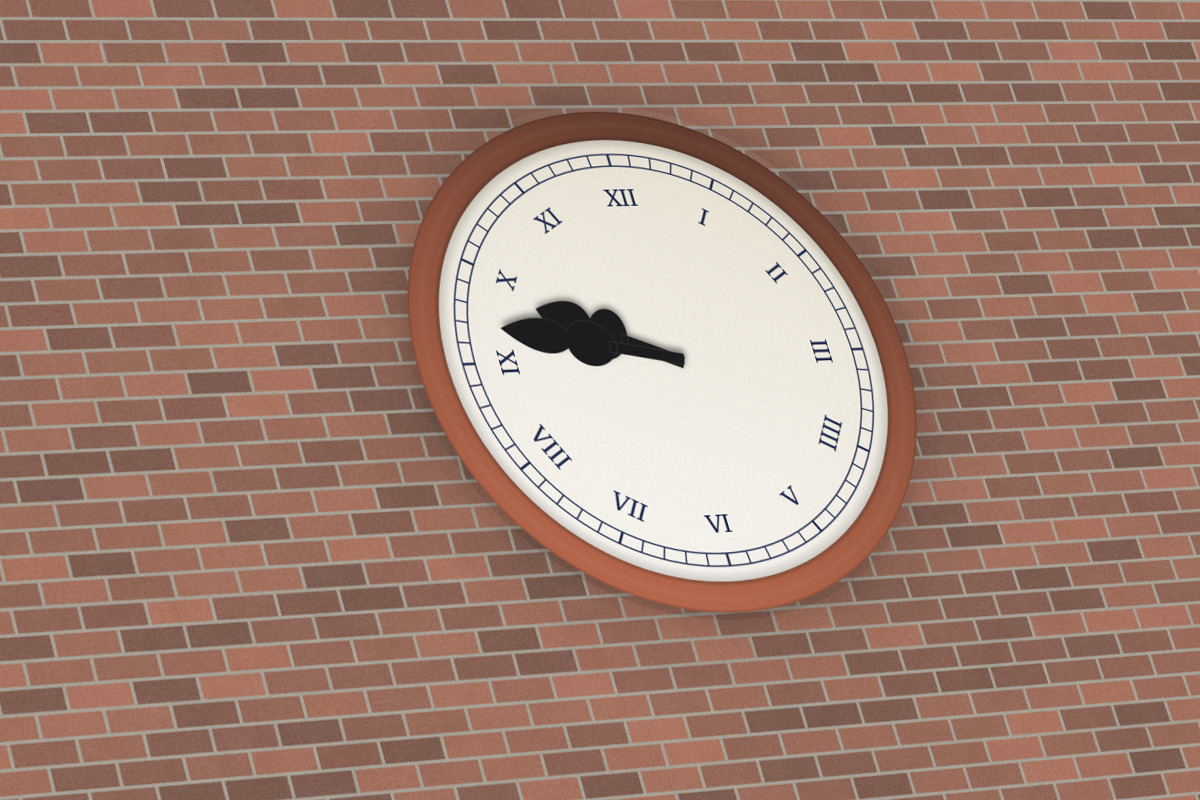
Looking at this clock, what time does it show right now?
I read 9:47
